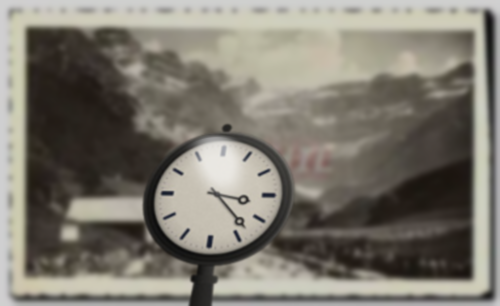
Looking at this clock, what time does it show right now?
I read 3:23
